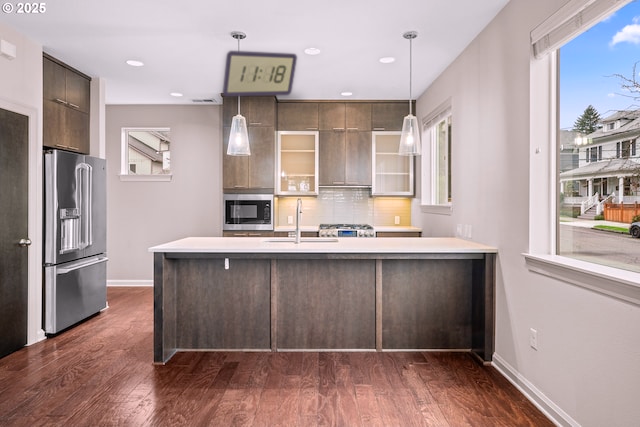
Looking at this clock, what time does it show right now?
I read 11:18
